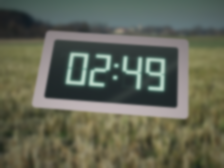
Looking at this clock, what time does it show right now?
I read 2:49
